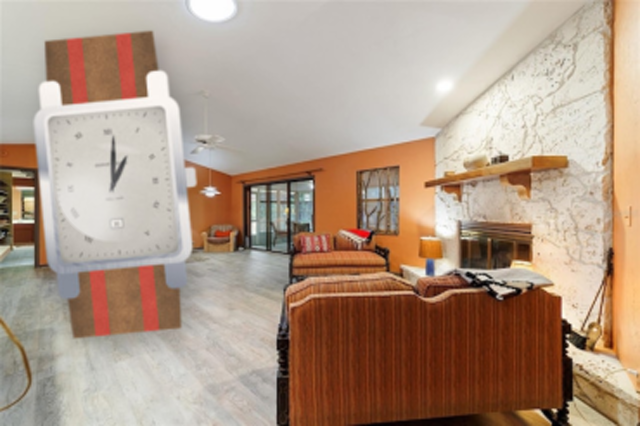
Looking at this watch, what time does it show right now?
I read 1:01
